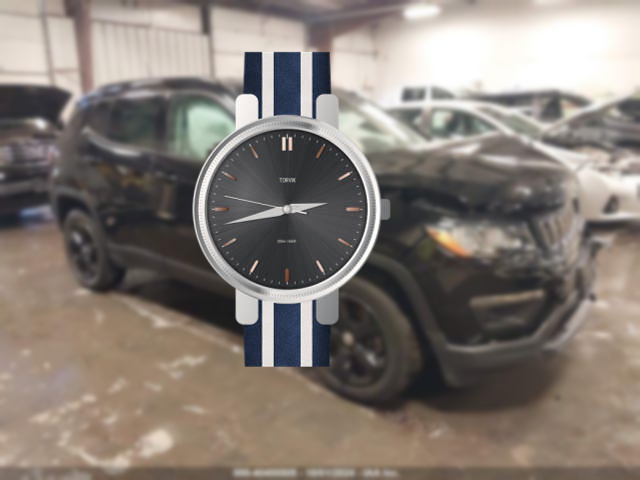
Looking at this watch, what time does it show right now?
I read 2:42:47
